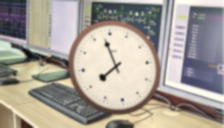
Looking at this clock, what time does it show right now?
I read 7:58
